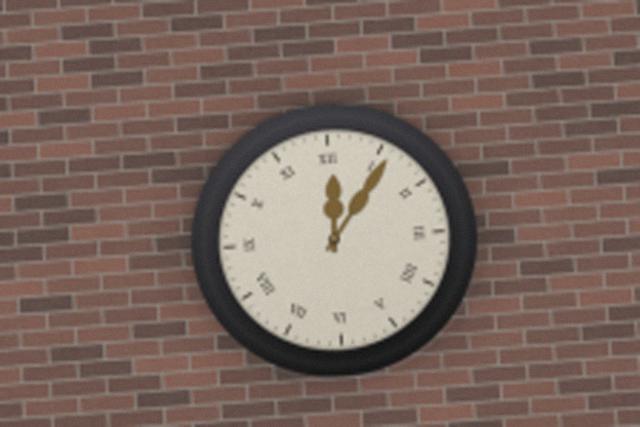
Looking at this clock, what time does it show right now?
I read 12:06
